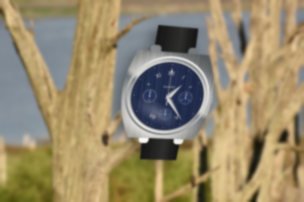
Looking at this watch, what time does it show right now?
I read 1:24
